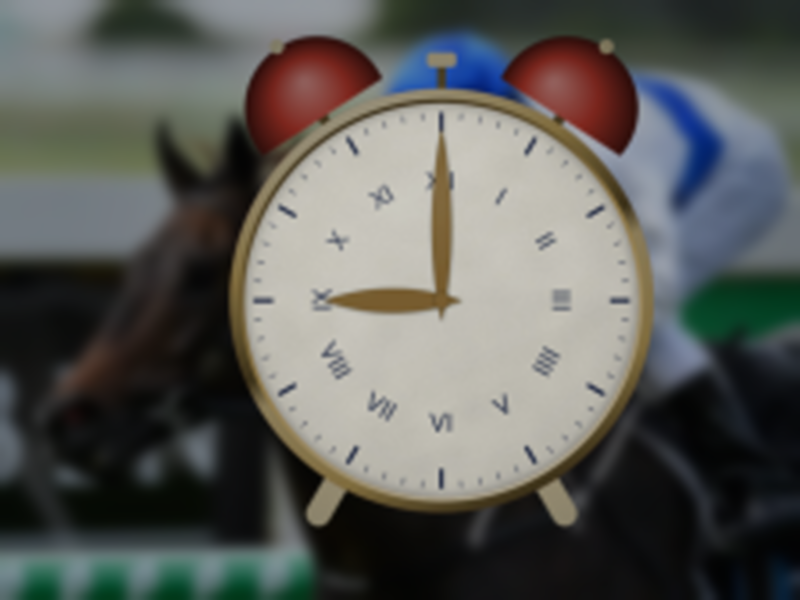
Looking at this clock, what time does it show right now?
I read 9:00
